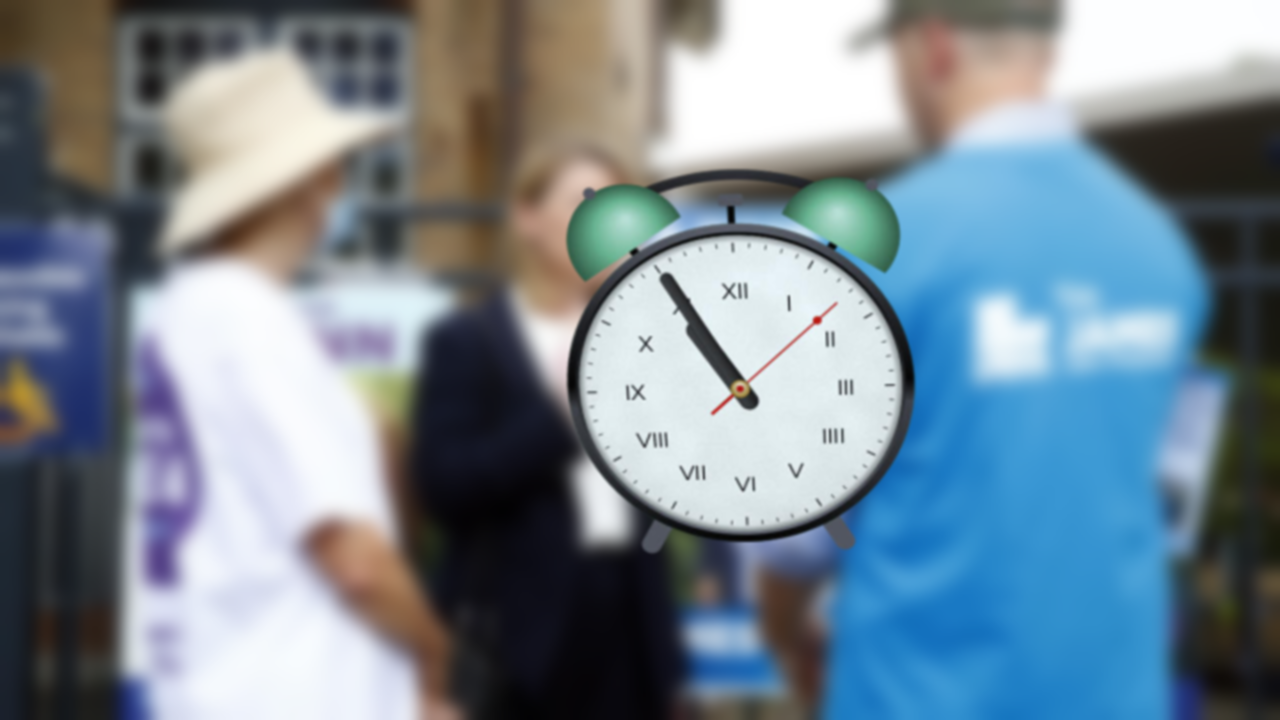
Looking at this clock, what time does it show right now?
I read 10:55:08
